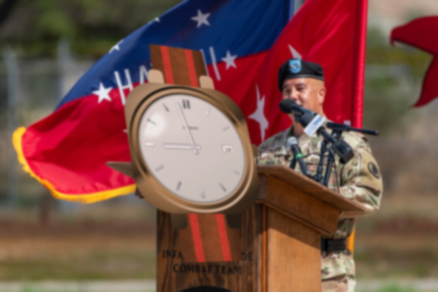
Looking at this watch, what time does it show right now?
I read 8:58
